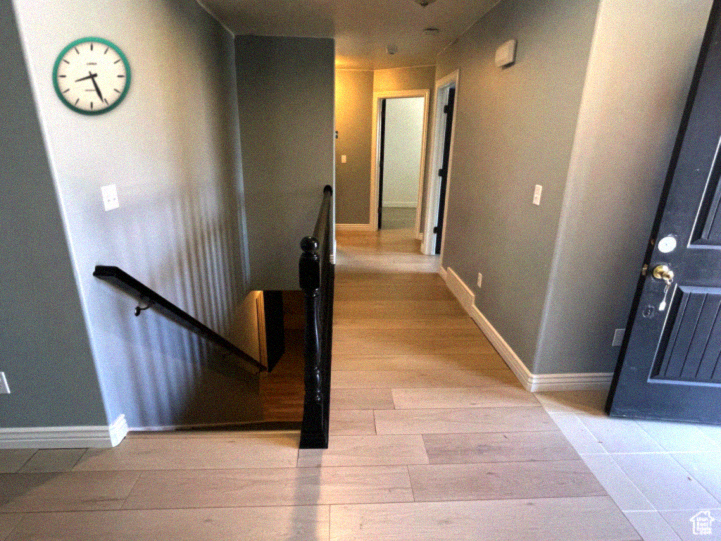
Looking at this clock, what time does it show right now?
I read 8:26
